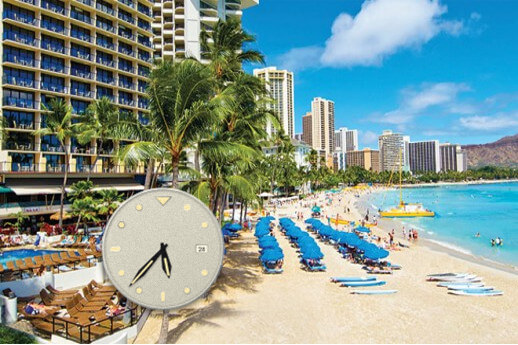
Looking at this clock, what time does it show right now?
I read 5:37
